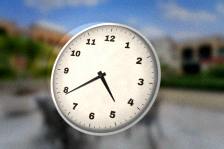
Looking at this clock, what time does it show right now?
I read 4:39
